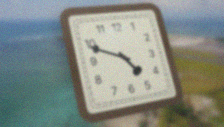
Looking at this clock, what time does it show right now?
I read 4:49
